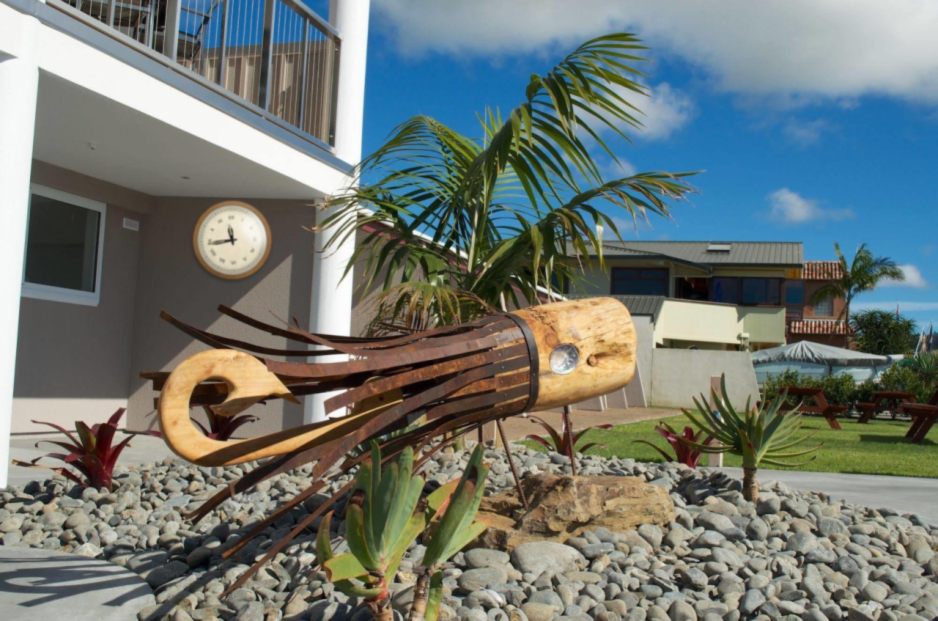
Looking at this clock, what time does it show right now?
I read 11:44
